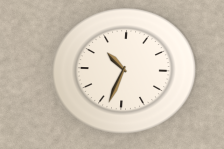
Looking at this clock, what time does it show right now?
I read 10:33
